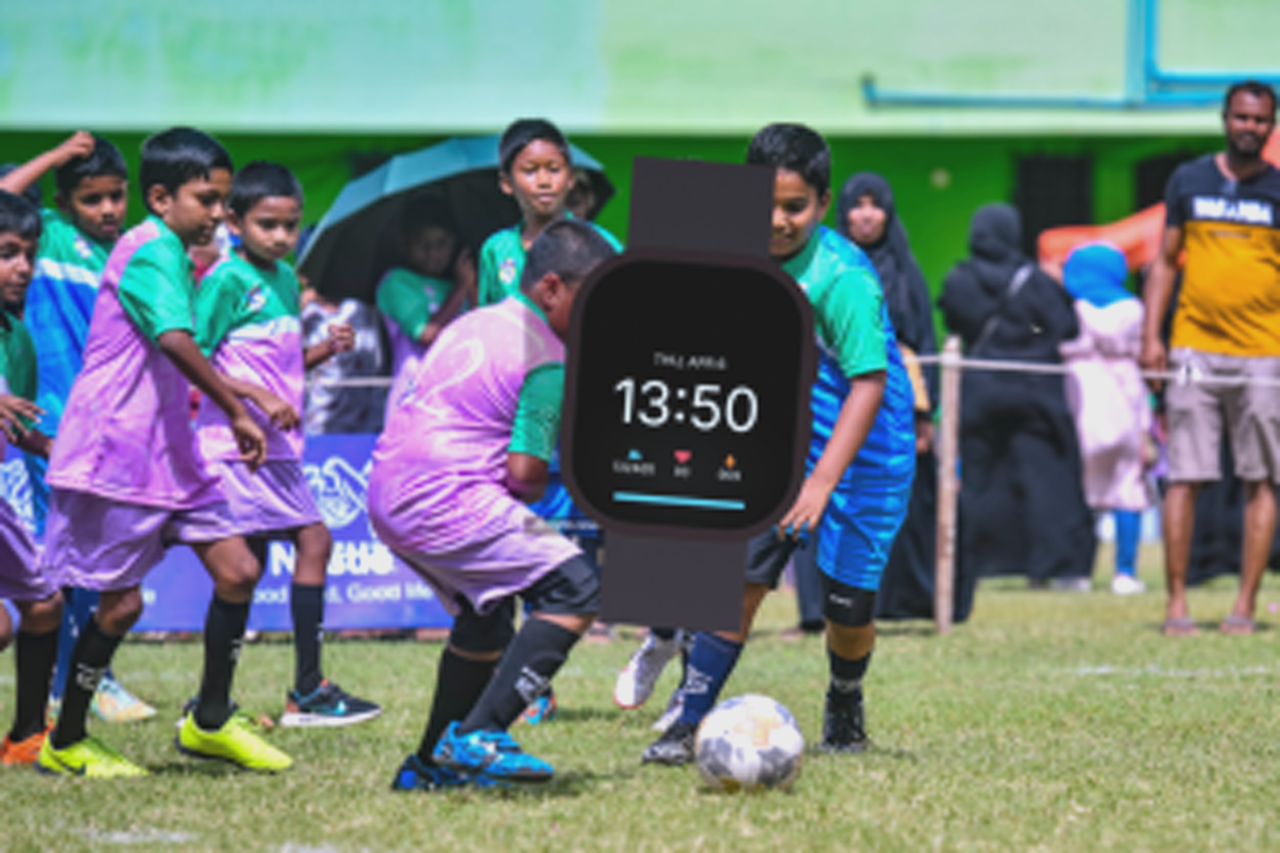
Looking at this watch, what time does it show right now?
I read 13:50
